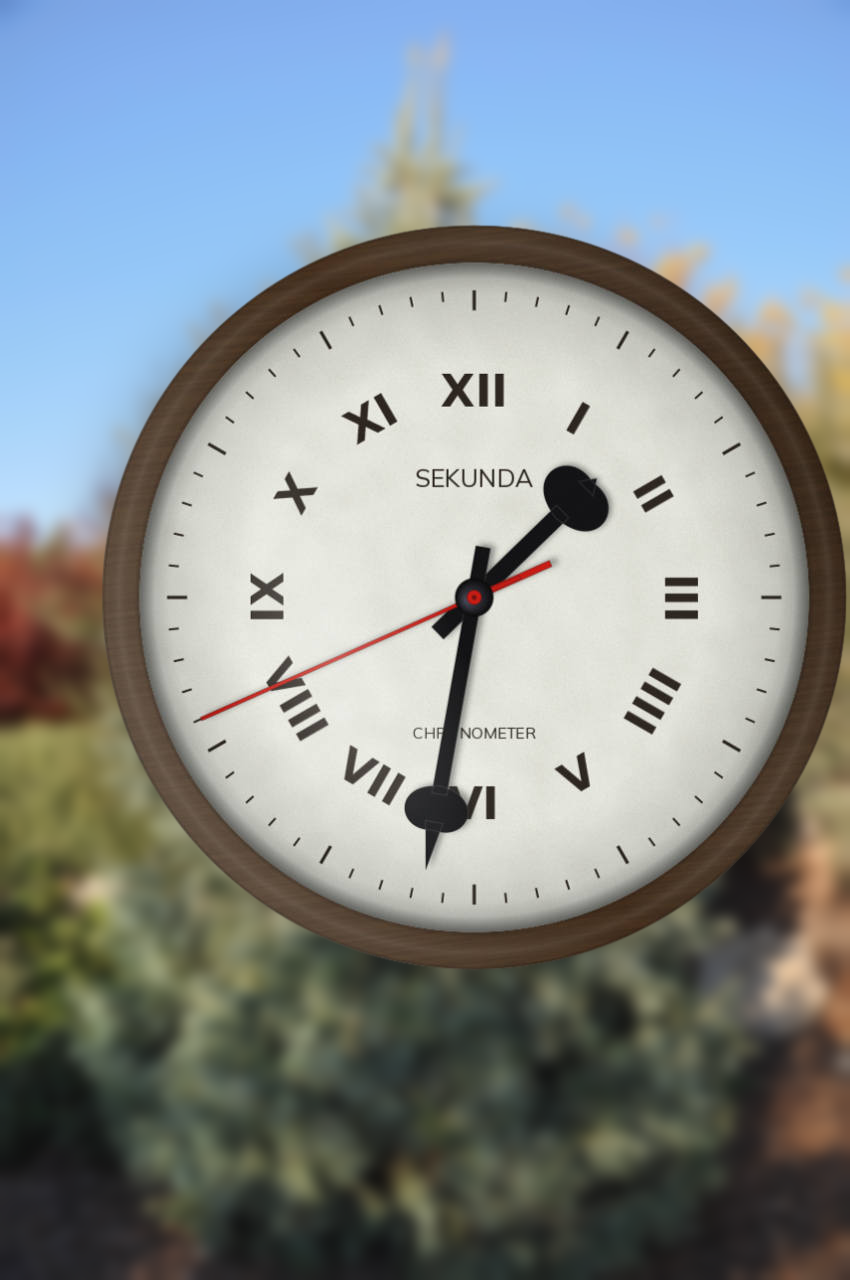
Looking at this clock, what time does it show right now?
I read 1:31:41
